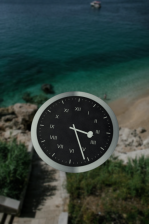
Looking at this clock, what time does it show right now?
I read 3:26
